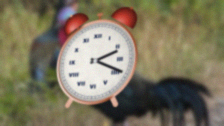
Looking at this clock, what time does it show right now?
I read 2:19
